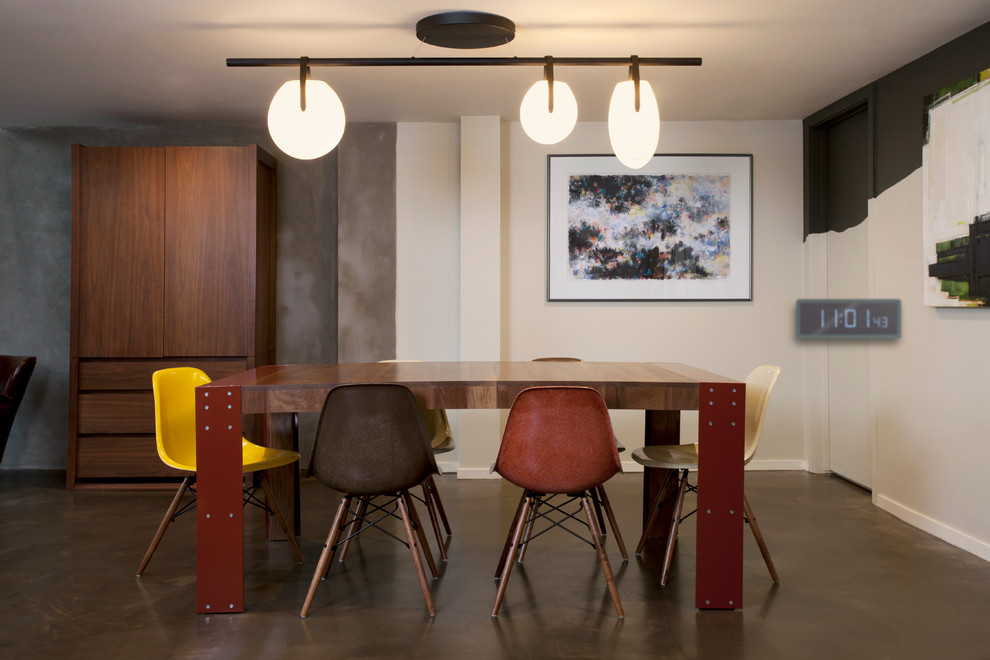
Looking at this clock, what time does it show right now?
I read 11:01
